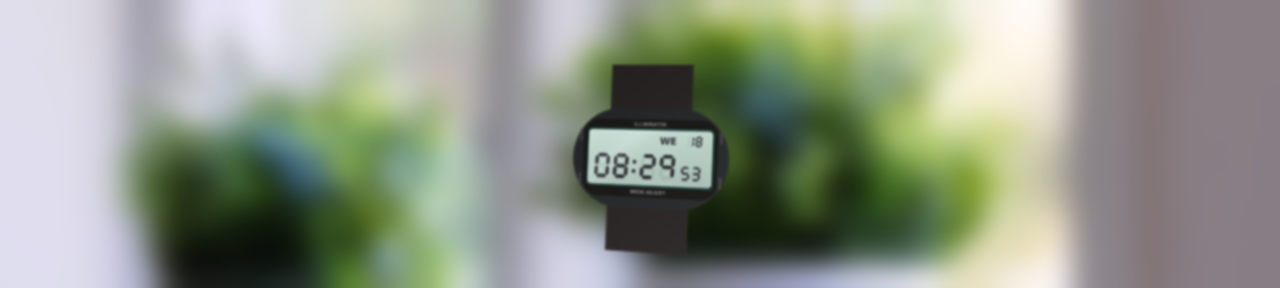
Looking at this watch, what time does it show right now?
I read 8:29:53
